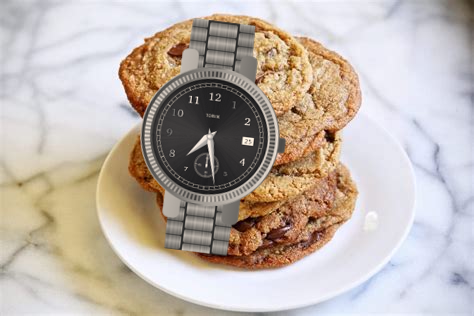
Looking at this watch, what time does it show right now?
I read 7:28
